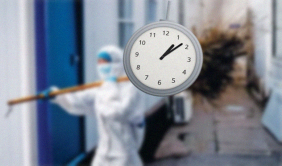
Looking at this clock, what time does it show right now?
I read 1:08
